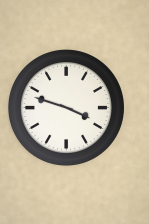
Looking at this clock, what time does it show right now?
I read 3:48
